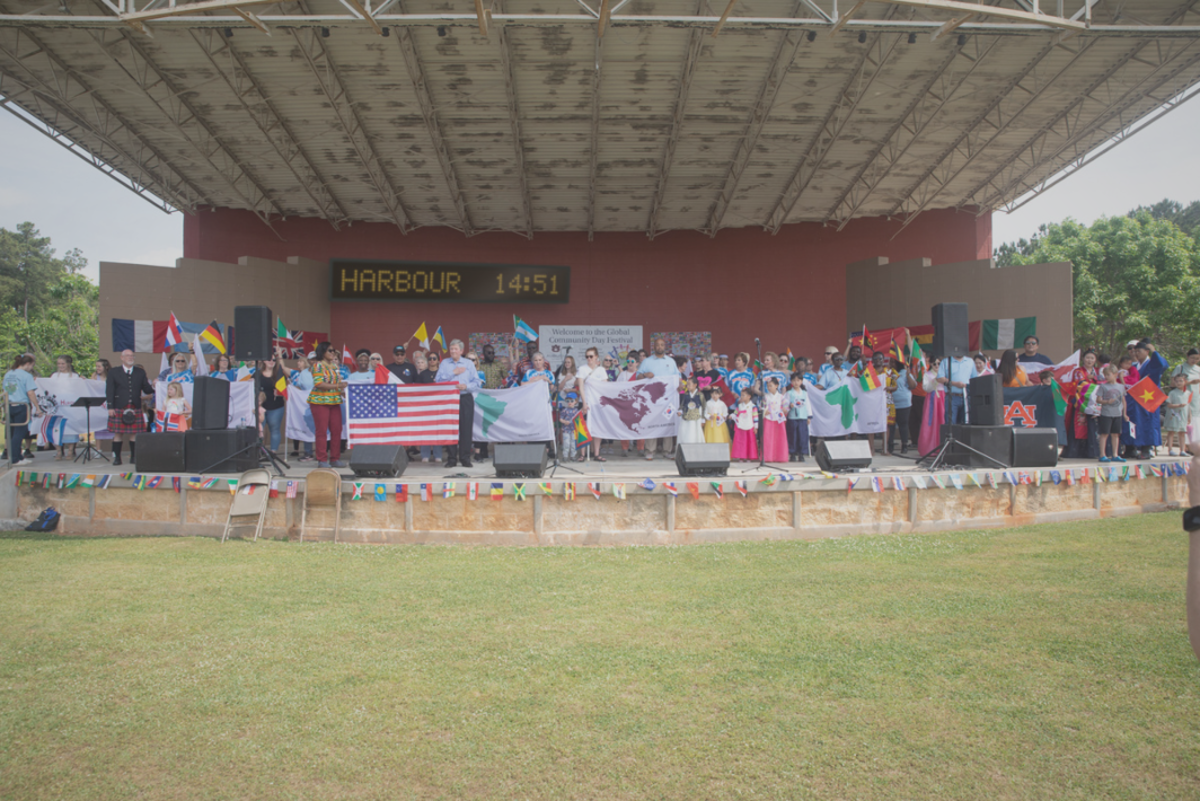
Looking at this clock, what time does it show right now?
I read 14:51
